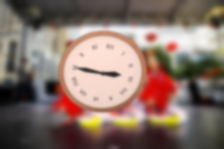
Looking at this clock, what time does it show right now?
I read 2:45
